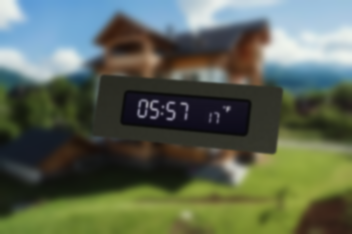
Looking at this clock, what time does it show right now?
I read 5:57
